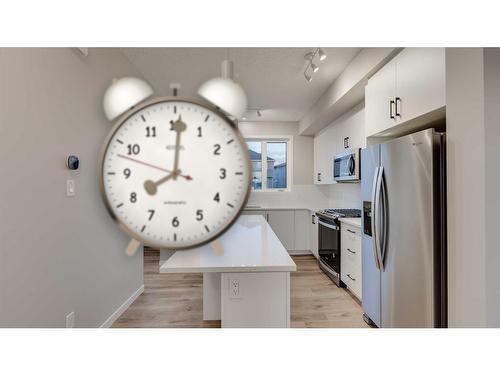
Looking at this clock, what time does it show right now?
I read 8:00:48
